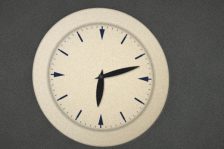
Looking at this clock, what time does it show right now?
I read 6:12
